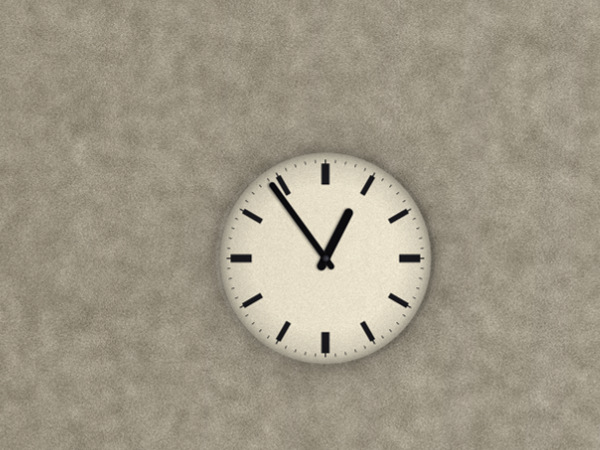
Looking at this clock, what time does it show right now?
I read 12:54
